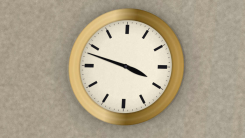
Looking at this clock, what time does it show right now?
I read 3:48
